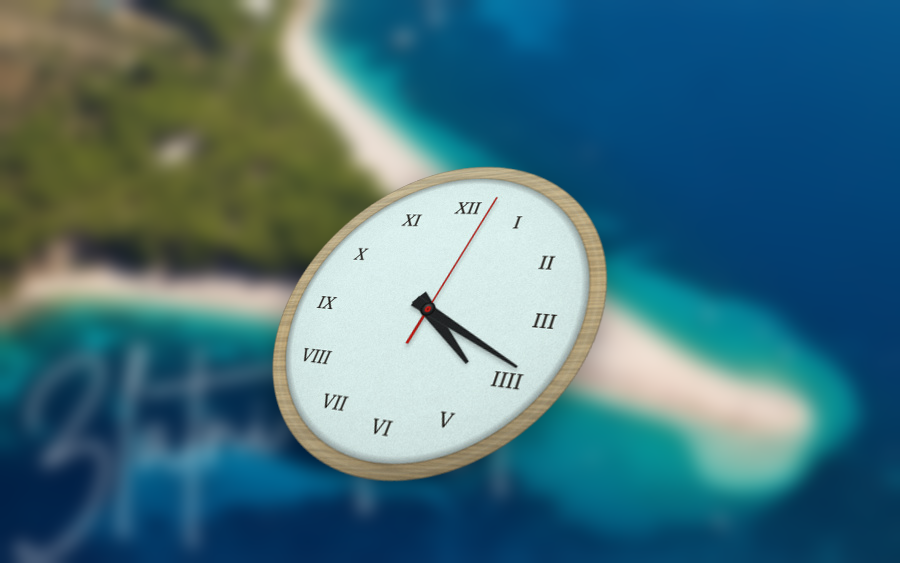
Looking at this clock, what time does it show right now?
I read 4:19:02
